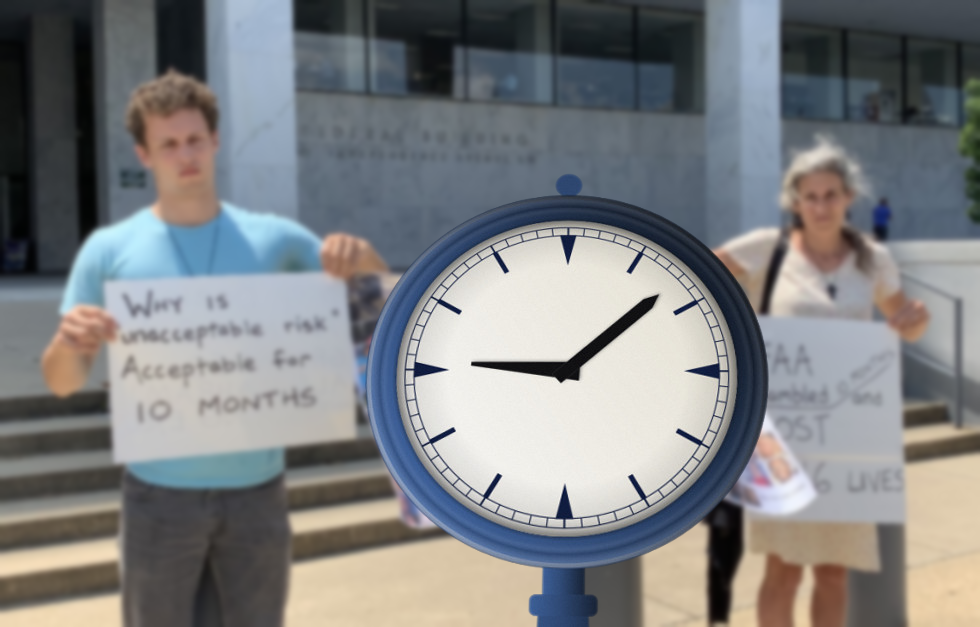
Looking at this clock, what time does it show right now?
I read 9:08
